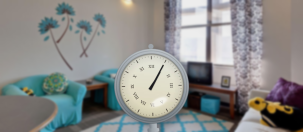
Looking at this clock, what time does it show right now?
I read 1:05
